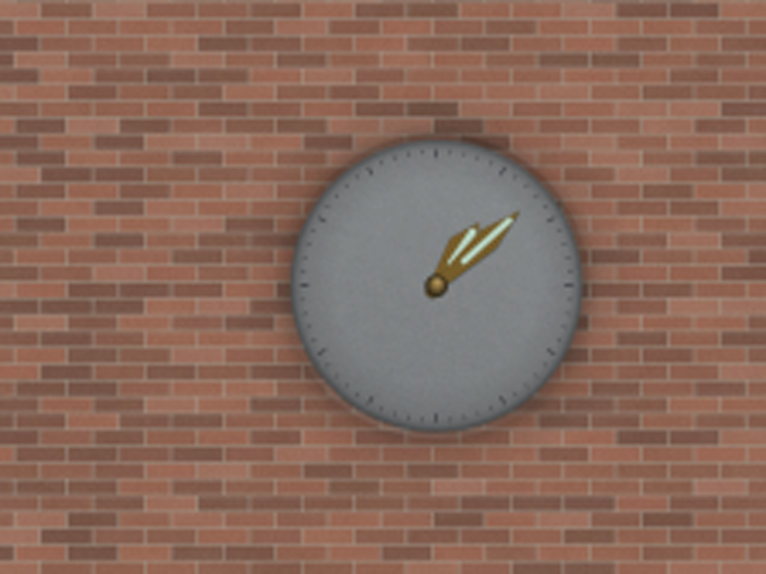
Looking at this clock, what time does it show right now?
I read 1:08
